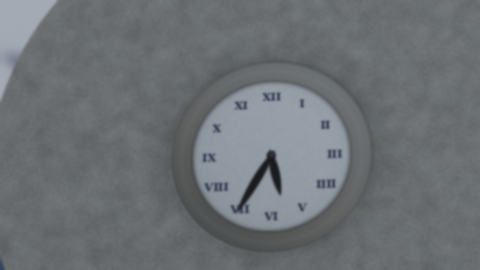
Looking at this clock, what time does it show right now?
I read 5:35
